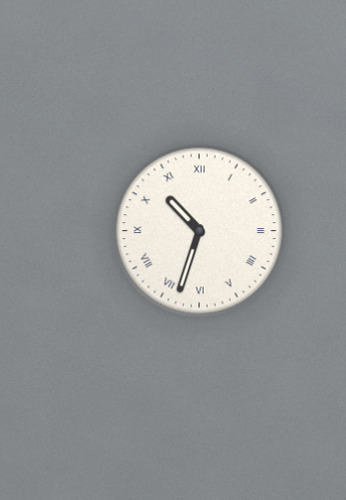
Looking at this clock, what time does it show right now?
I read 10:33
